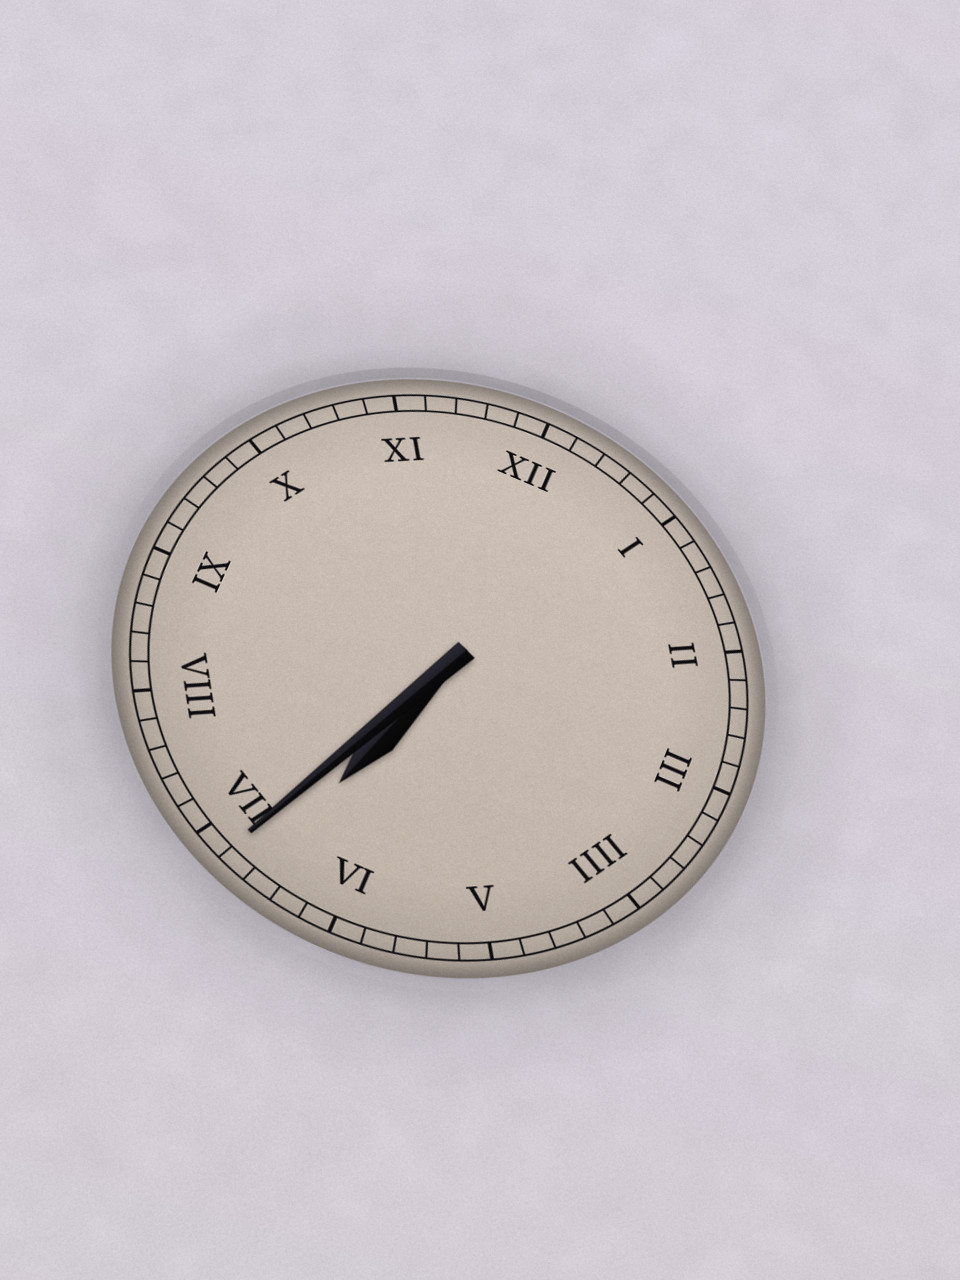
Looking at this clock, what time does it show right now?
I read 6:34
